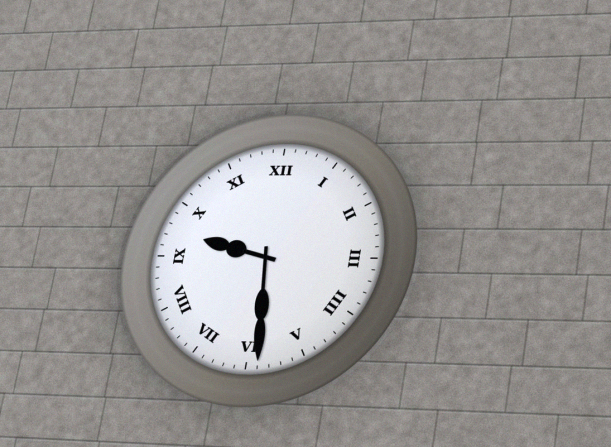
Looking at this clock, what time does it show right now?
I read 9:29
